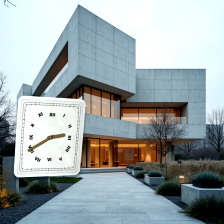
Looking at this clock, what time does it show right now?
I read 2:40
